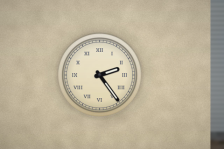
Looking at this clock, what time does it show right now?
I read 2:24
